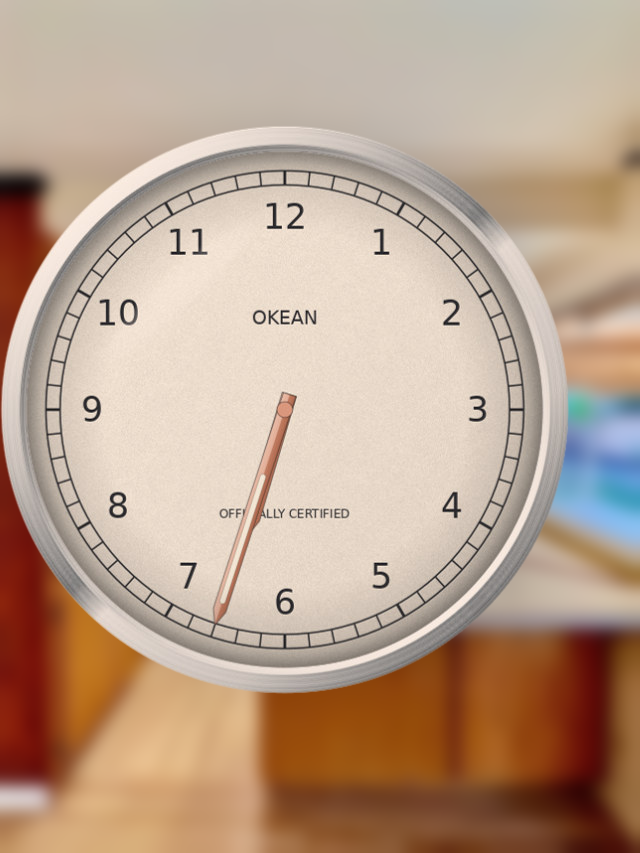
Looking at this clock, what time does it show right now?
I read 6:33
